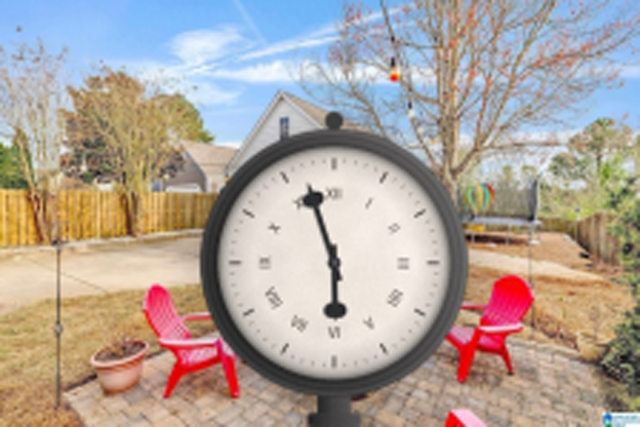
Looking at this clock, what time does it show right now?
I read 5:57
